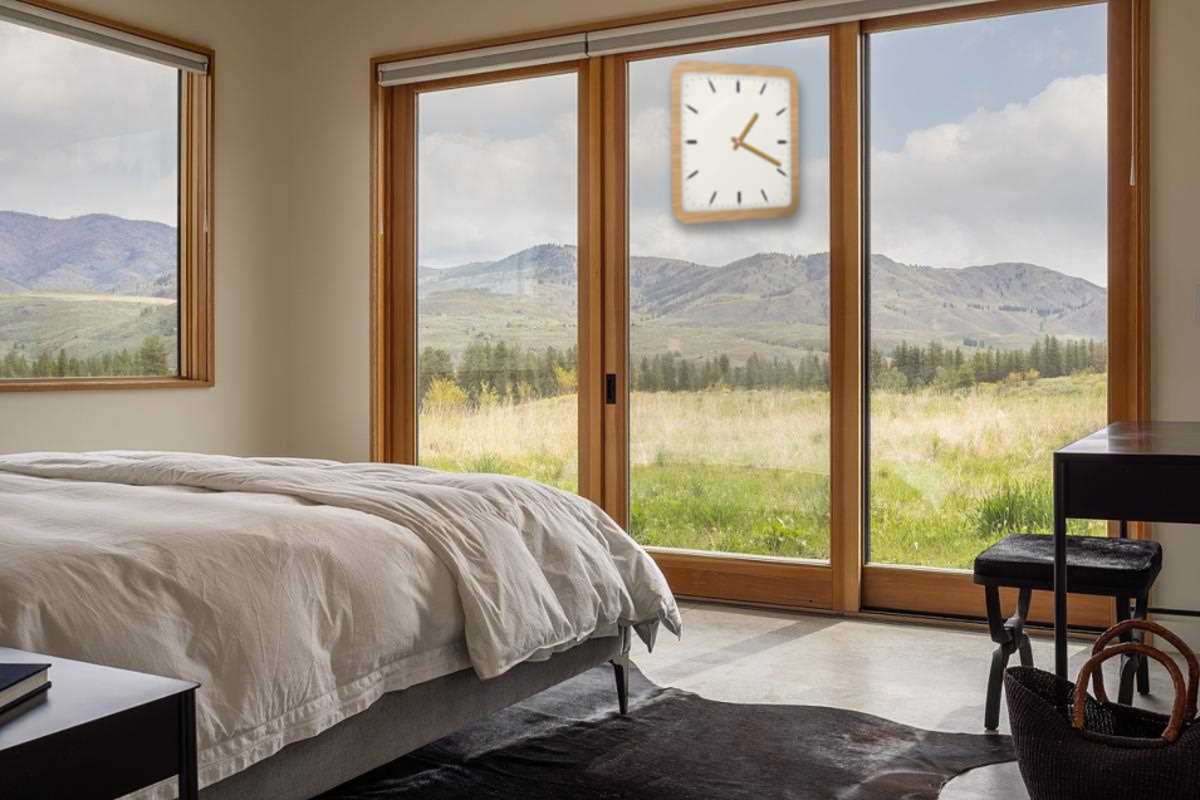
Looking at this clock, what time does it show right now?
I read 1:19
